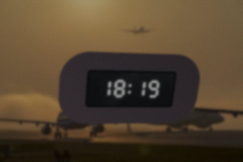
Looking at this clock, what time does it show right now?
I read 18:19
